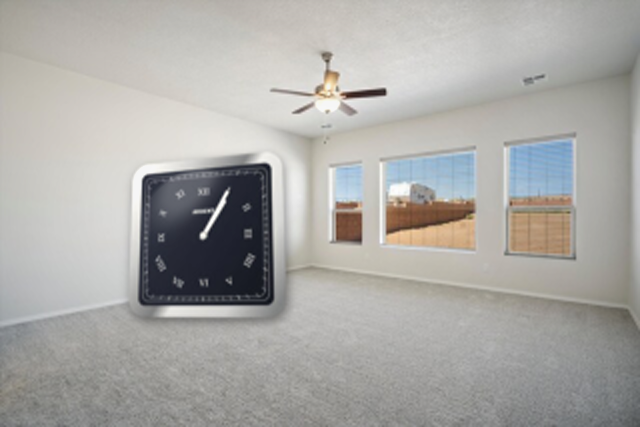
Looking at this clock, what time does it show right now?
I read 1:05
